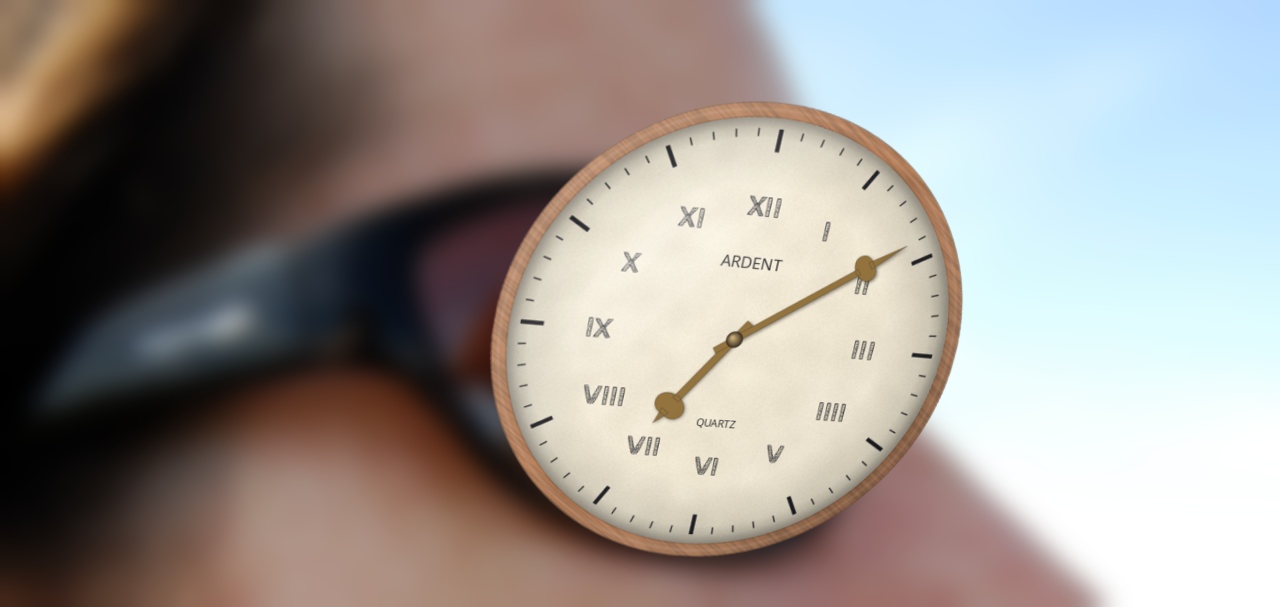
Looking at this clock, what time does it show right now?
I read 7:09
